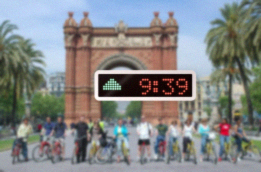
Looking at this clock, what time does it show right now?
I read 9:39
